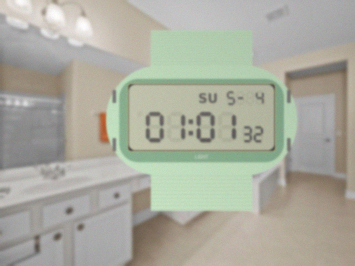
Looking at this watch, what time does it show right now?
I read 1:01:32
